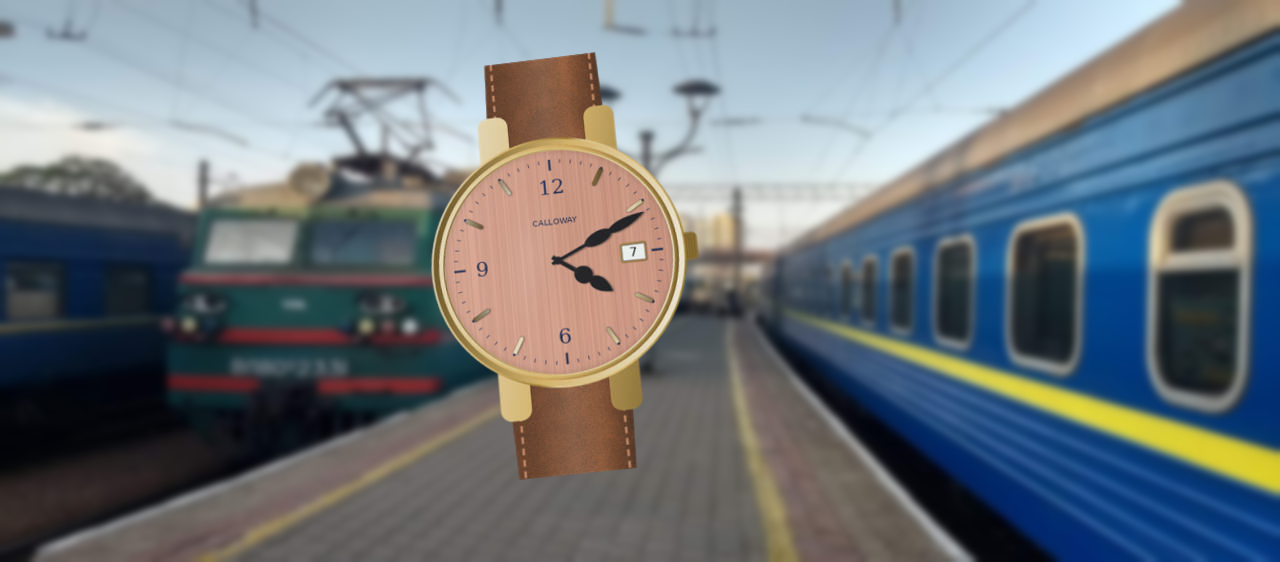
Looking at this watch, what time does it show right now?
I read 4:11
